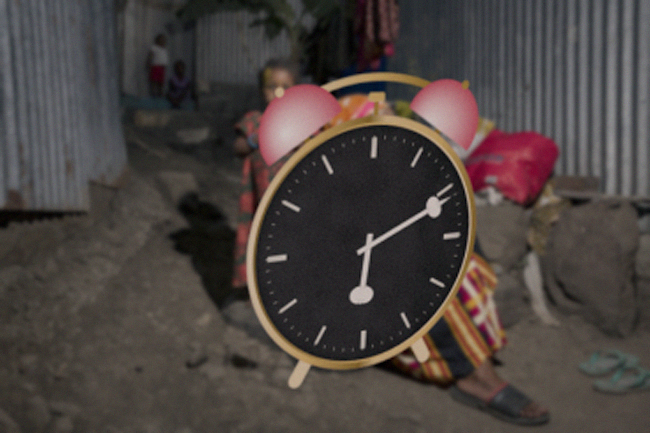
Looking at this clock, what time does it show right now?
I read 6:11
